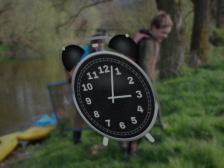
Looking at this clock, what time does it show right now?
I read 3:03
